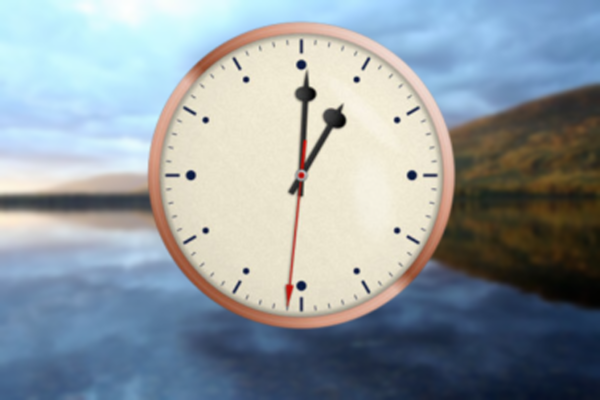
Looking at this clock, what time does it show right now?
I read 1:00:31
